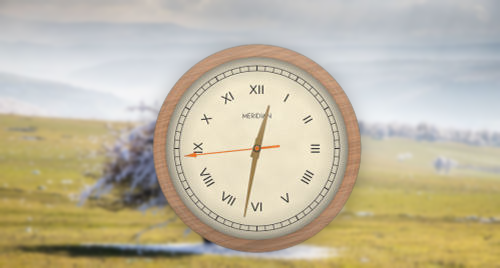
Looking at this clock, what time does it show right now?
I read 12:31:44
